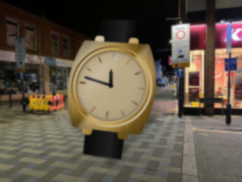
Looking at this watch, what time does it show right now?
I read 11:47
